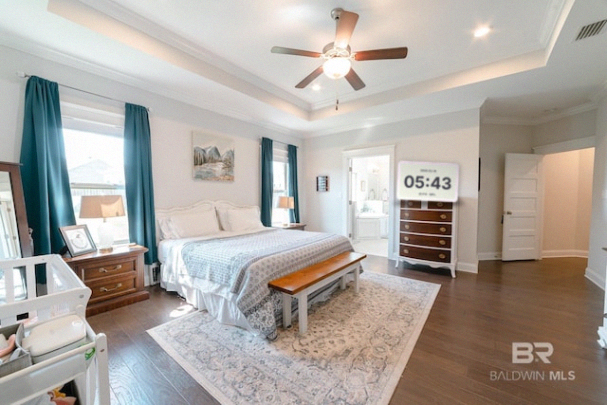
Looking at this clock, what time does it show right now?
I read 5:43
